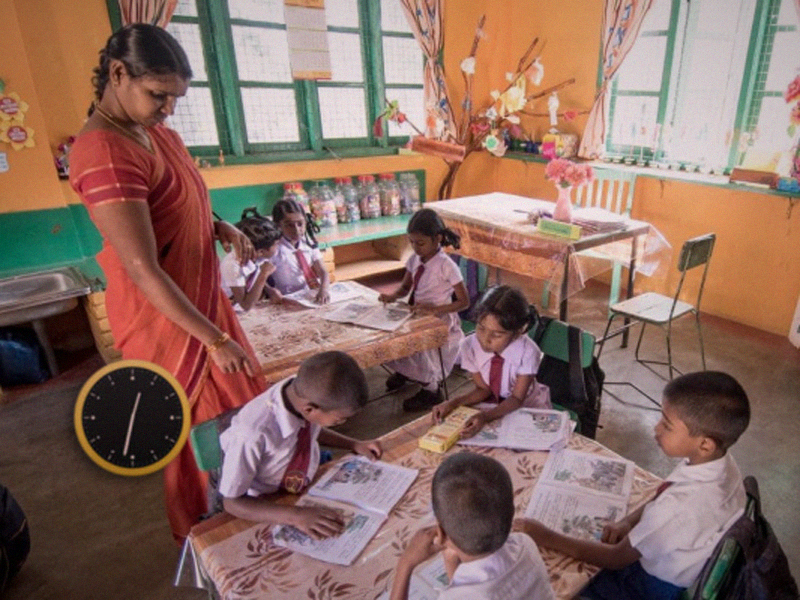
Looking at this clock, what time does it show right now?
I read 12:32
